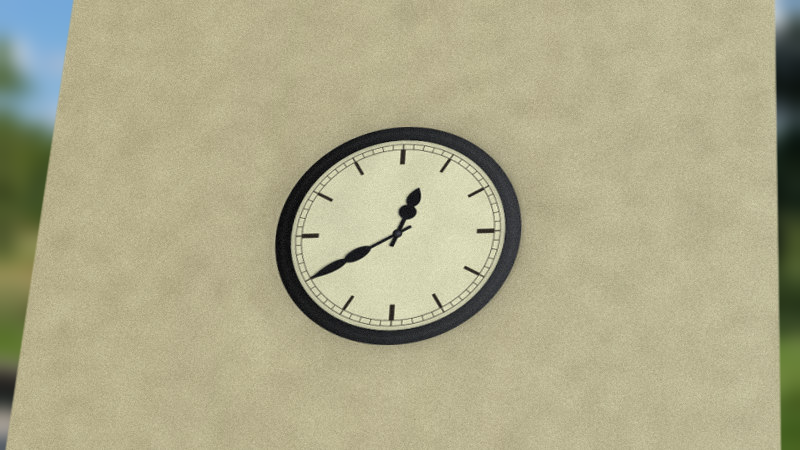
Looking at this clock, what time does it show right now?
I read 12:40
